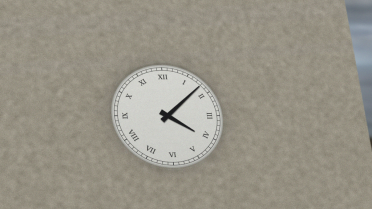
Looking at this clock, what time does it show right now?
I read 4:08
